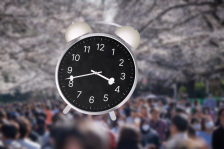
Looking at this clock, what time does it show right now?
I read 3:42
